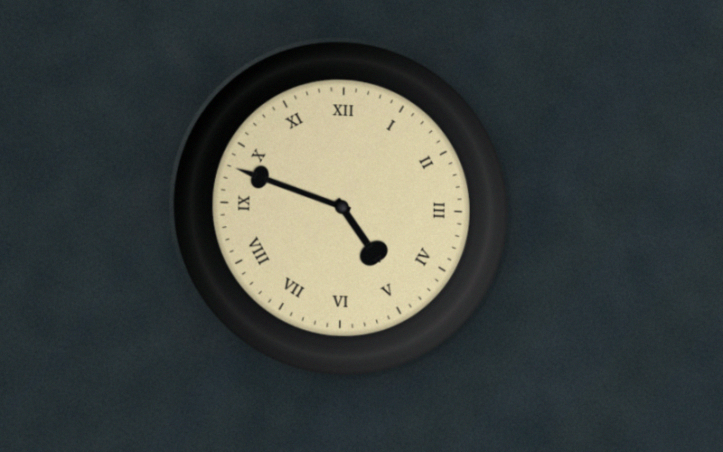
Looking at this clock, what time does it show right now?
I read 4:48
